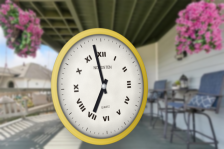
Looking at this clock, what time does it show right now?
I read 6:58
